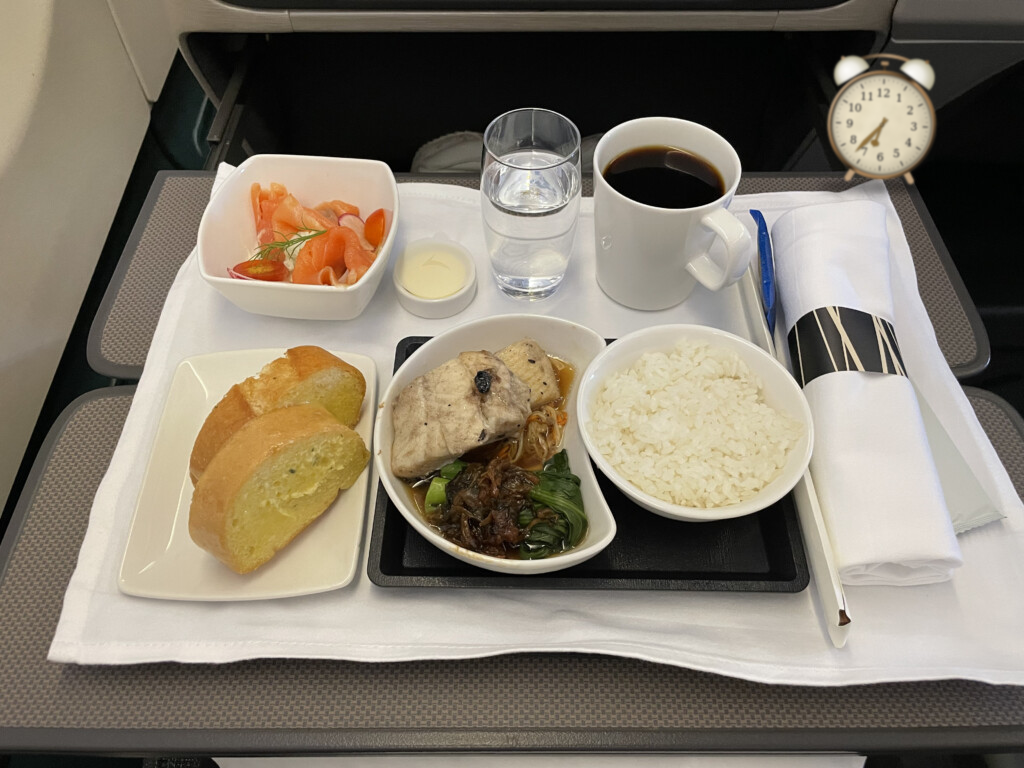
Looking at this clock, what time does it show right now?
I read 6:37
